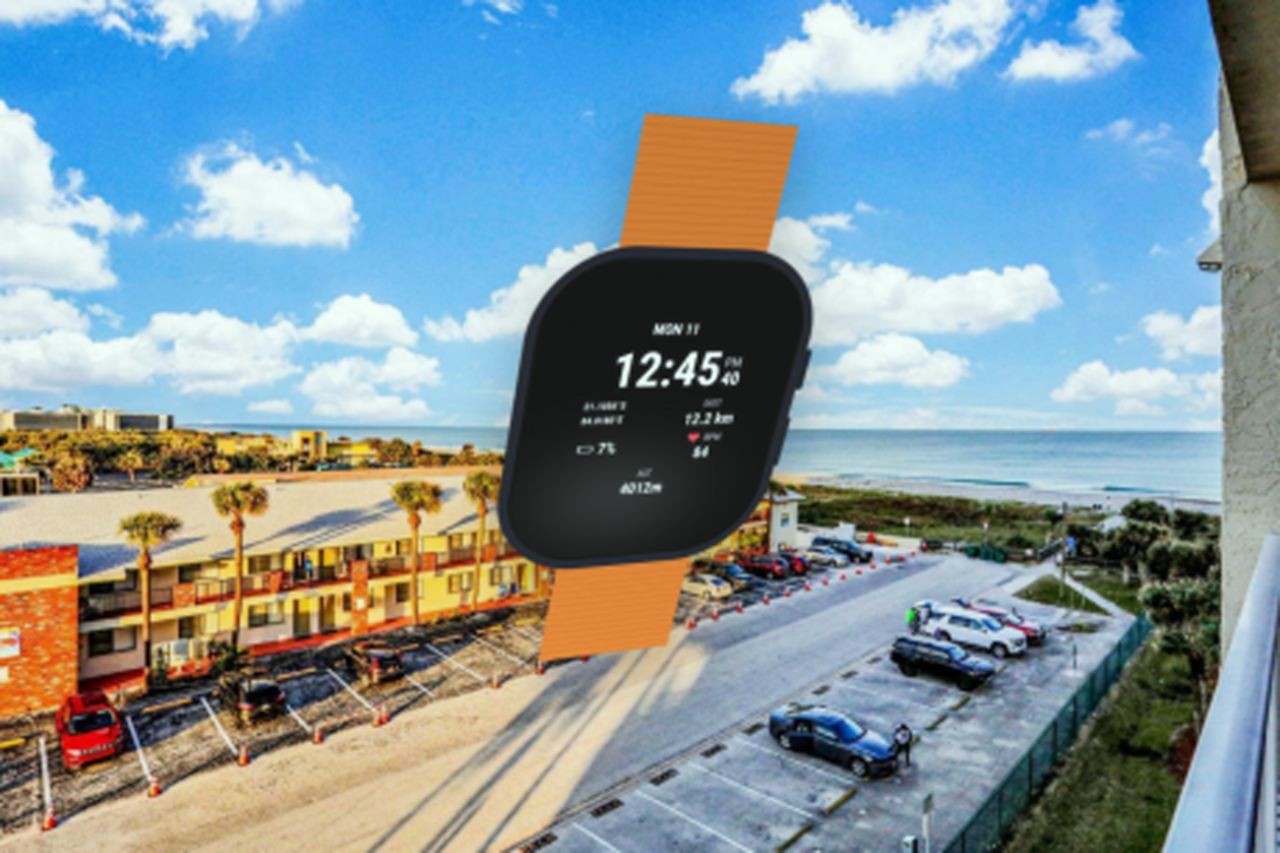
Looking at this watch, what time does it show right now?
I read 12:45
